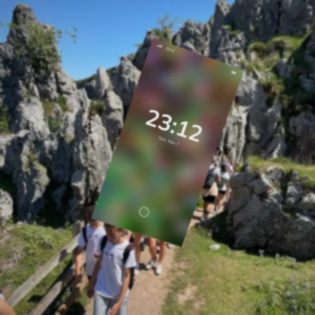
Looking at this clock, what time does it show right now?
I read 23:12
